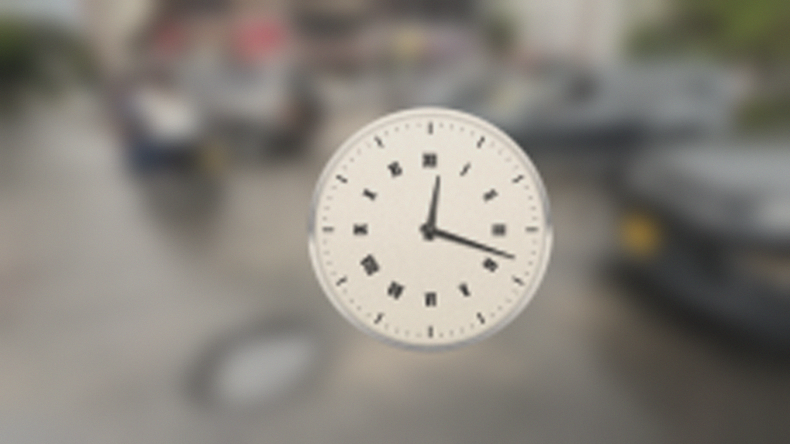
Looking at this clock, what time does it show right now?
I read 12:18
